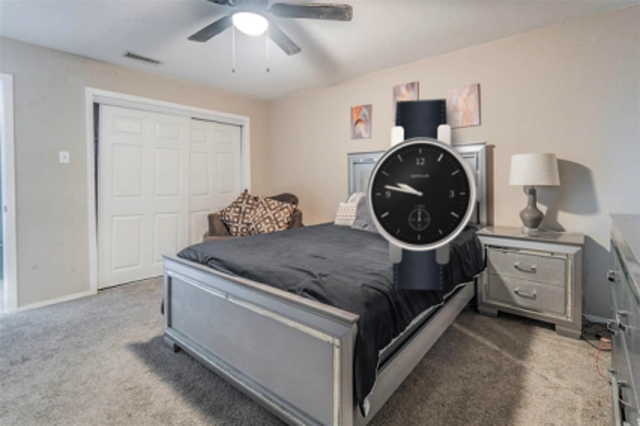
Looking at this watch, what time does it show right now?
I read 9:47
